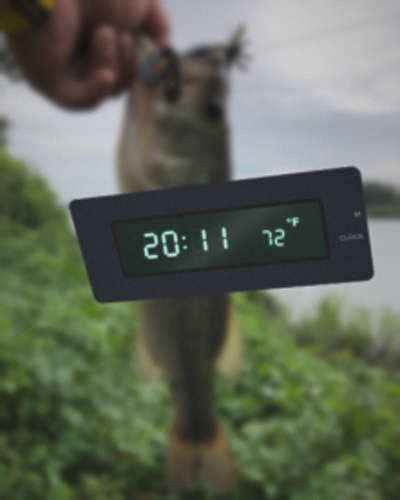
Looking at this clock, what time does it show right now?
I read 20:11
